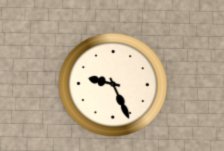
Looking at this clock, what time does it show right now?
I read 9:26
